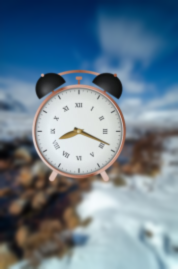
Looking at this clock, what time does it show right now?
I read 8:19
